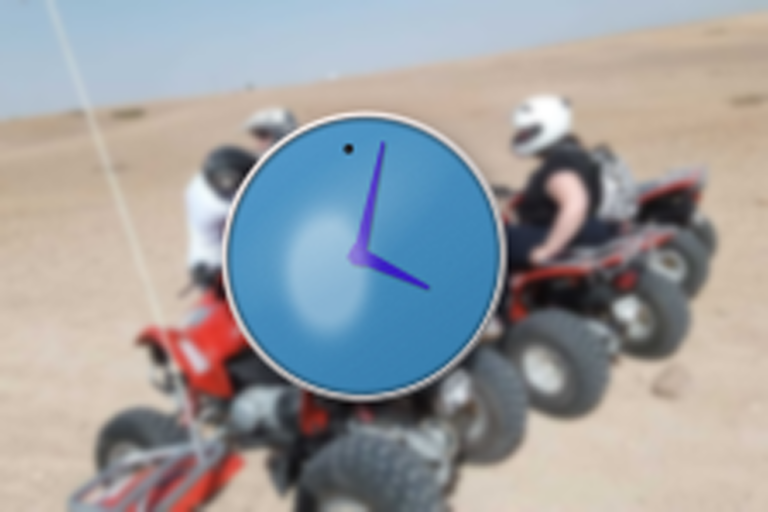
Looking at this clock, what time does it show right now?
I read 4:03
